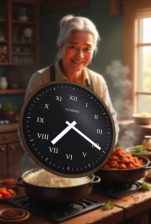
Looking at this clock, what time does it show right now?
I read 7:20
